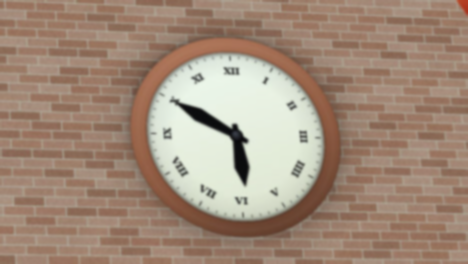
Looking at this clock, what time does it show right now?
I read 5:50
